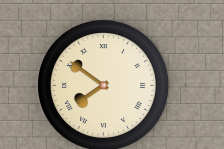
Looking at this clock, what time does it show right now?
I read 7:51
